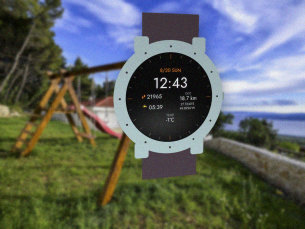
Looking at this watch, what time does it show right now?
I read 12:43
